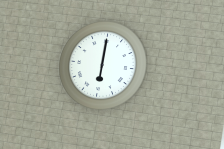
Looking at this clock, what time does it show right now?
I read 6:00
